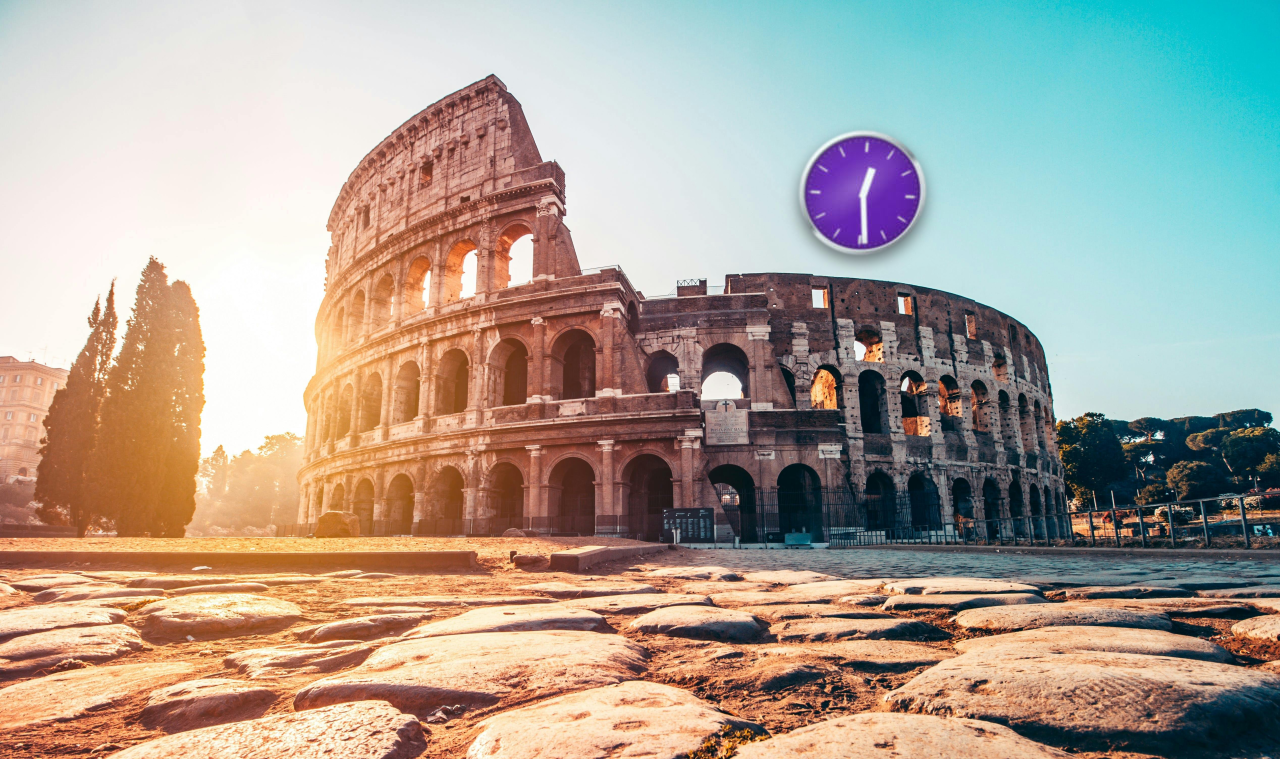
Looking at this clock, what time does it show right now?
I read 12:29
